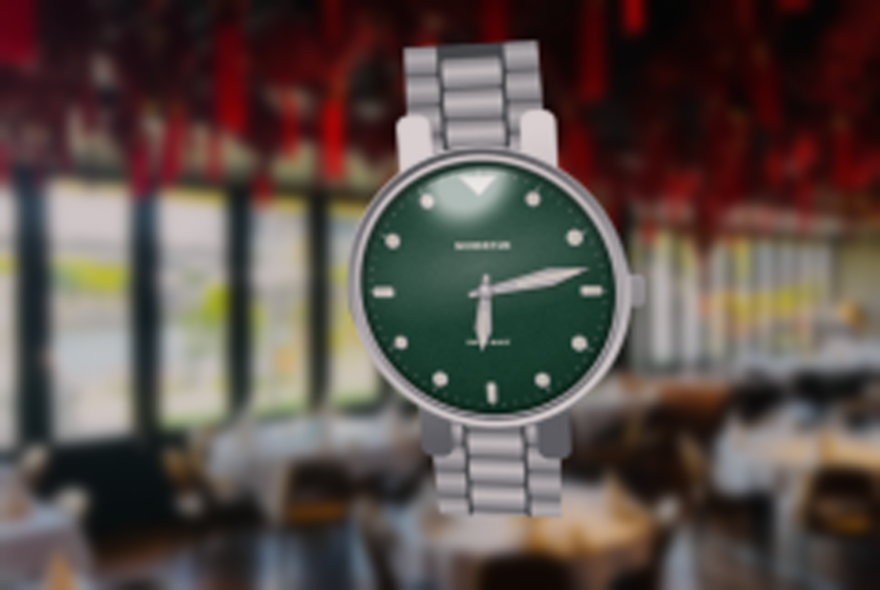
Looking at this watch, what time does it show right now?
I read 6:13
